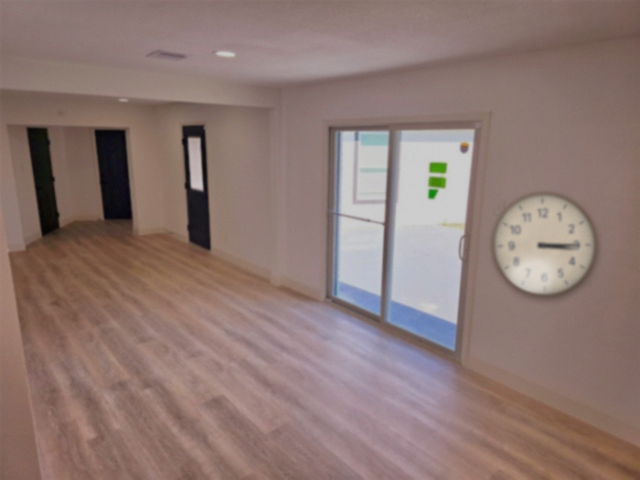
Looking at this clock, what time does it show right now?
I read 3:15
